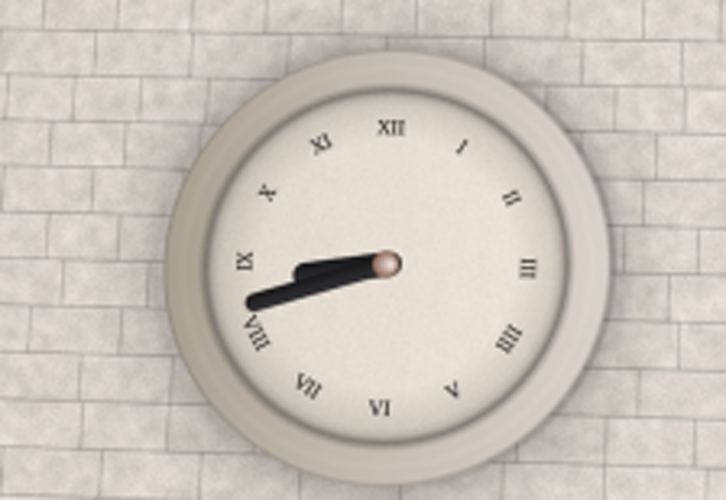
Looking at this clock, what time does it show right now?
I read 8:42
